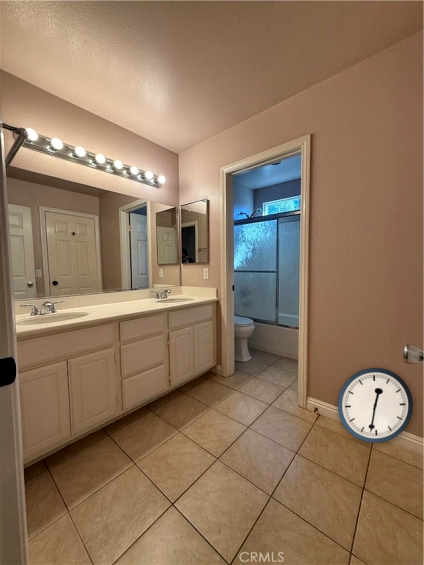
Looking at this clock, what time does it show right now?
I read 12:32
